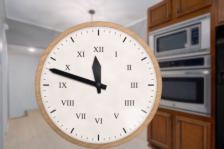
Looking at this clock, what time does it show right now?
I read 11:48
